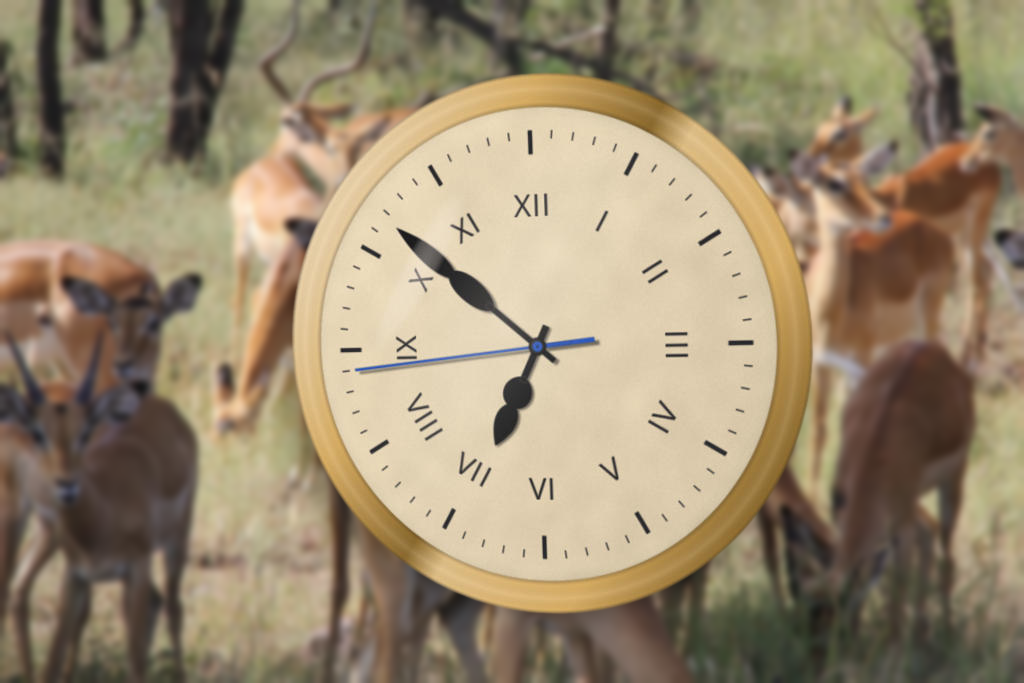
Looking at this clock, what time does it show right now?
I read 6:51:44
